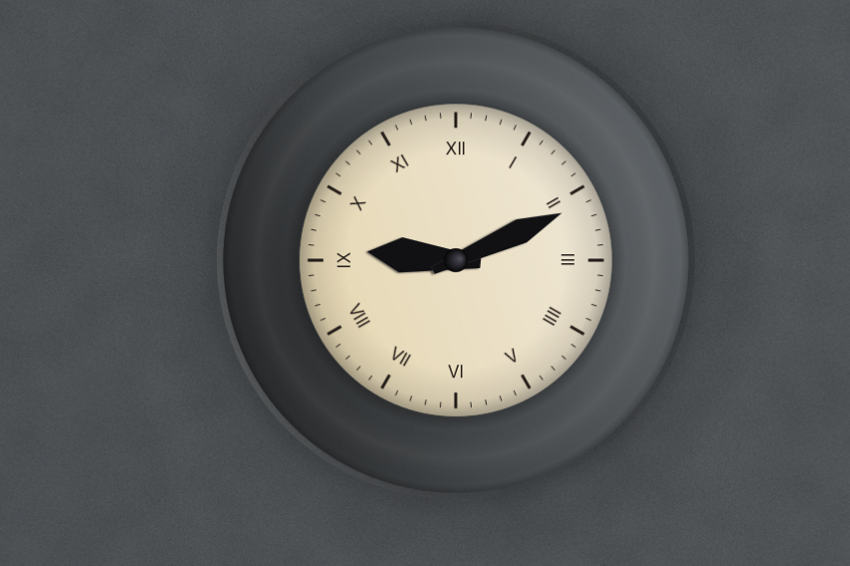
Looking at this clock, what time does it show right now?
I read 9:11
